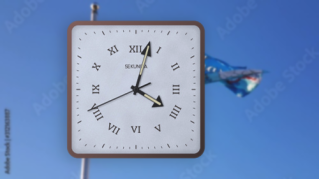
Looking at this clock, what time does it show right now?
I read 4:02:41
